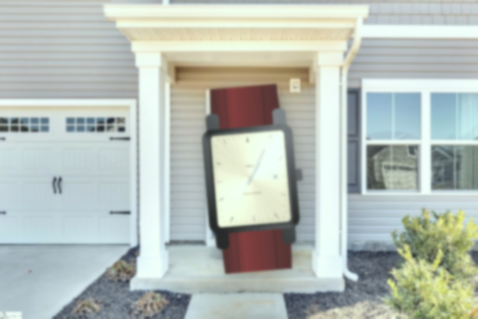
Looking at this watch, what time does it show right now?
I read 1:05
